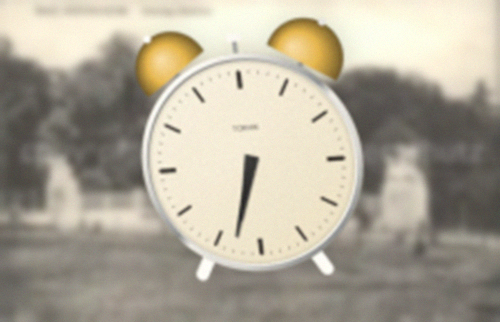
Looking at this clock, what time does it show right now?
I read 6:33
